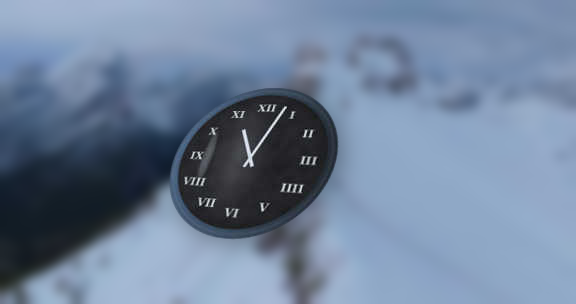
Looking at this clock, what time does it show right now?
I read 11:03
